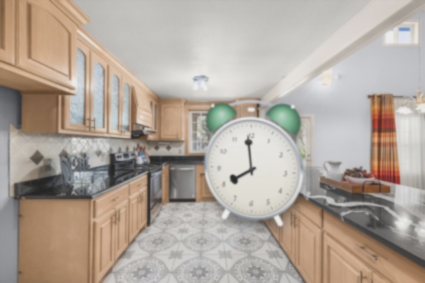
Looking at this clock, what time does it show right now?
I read 7:59
